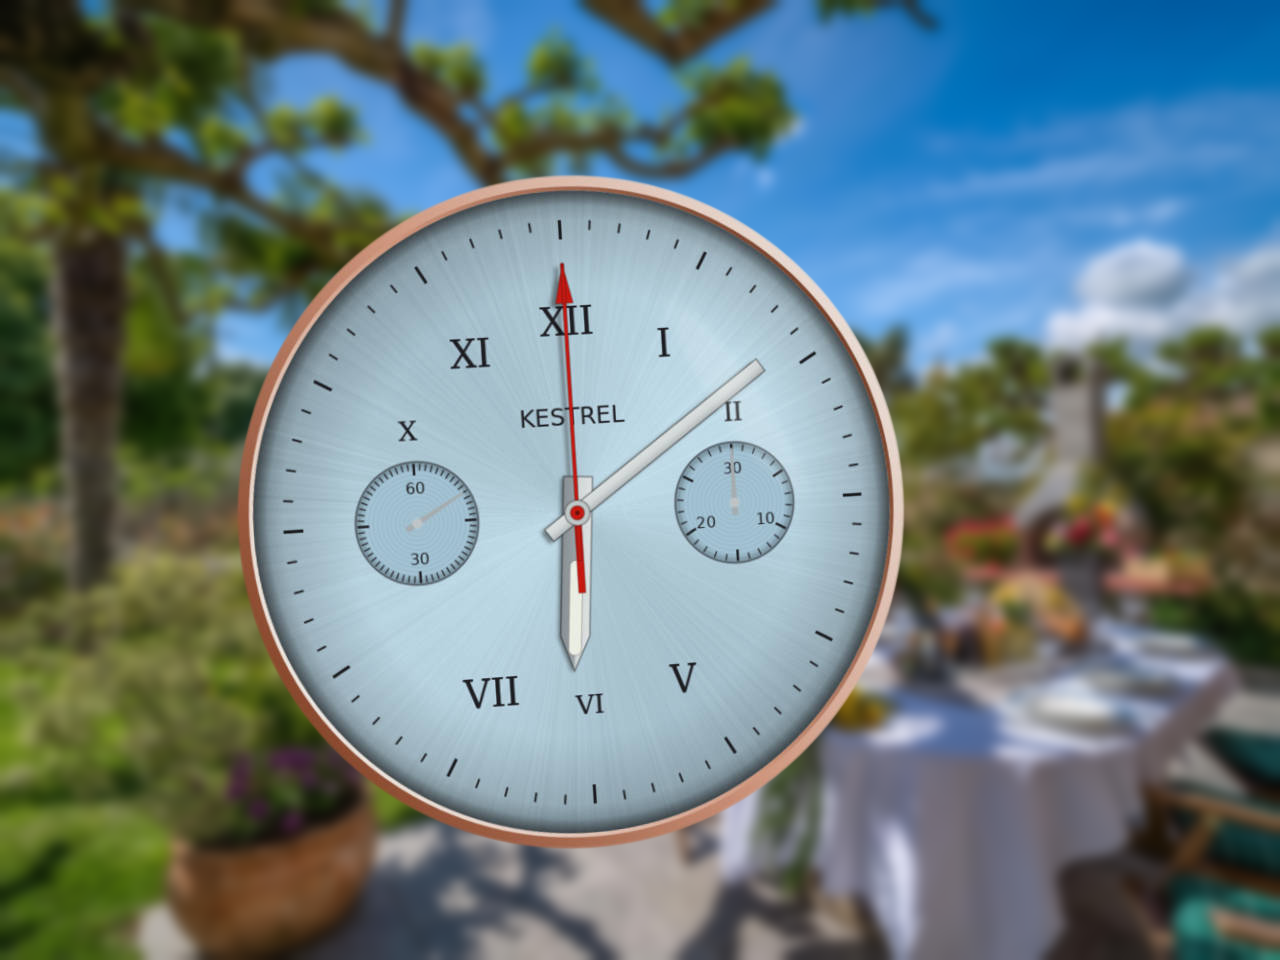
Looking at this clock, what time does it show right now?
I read 6:09:10
